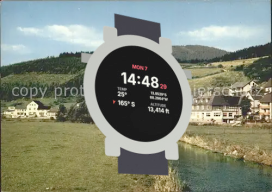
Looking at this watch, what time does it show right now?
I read 14:48
